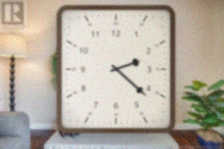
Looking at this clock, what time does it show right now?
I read 2:22
